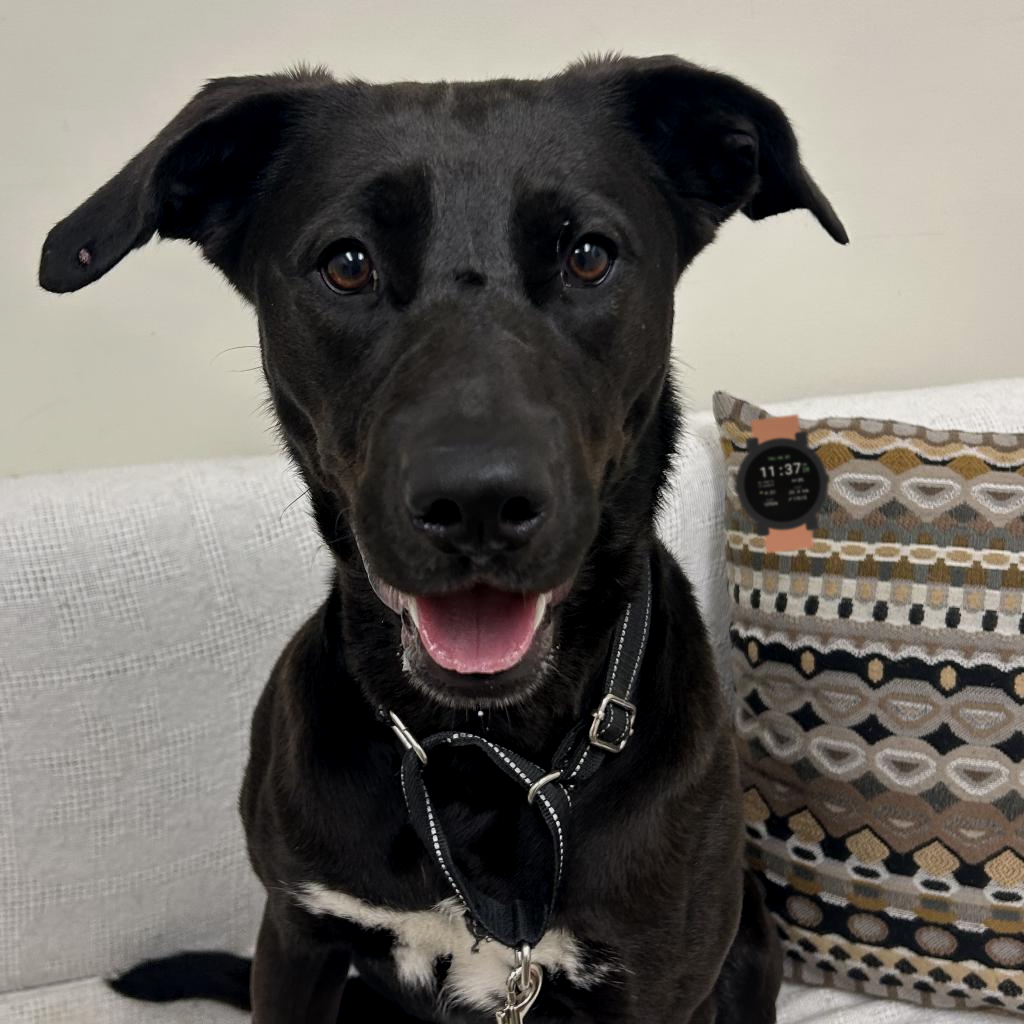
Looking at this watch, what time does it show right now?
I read 11:37
